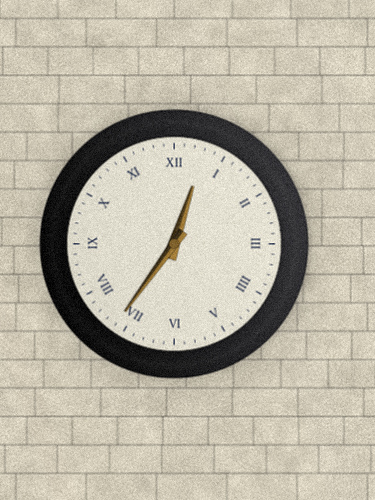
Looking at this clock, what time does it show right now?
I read 12:36
